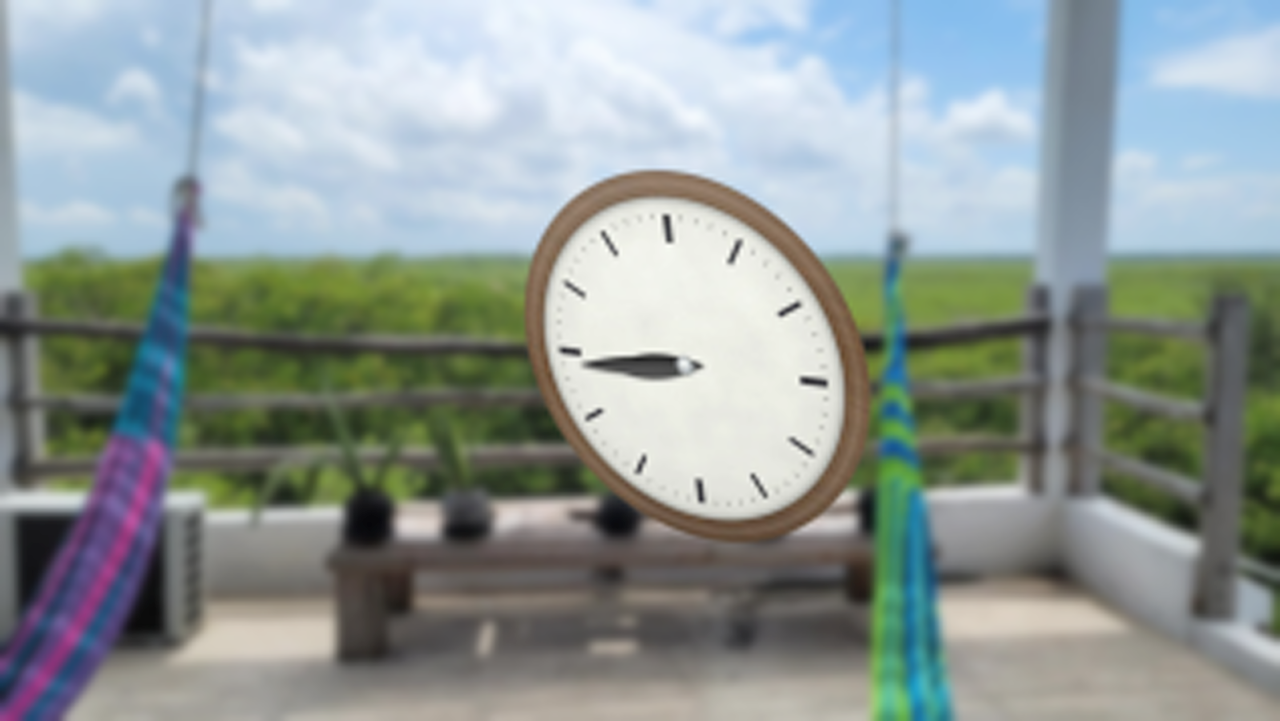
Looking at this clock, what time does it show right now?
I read 8:44
